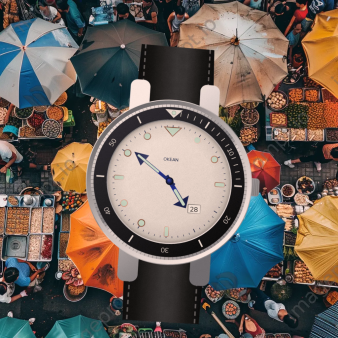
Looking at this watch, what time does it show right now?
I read 4:51
